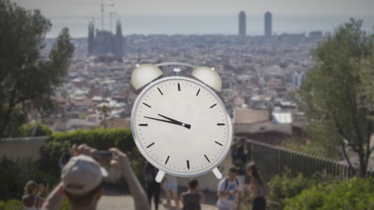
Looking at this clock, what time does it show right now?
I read 9:47
